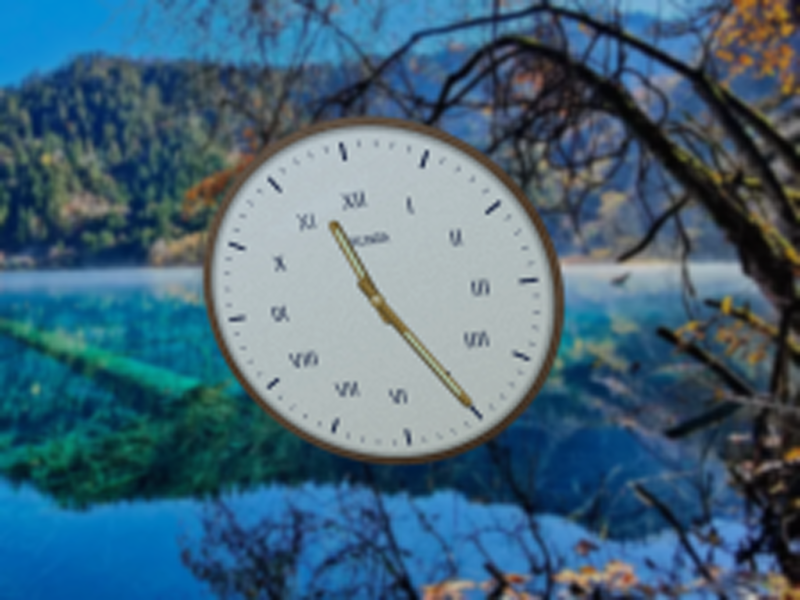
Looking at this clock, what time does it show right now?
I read 11:25
